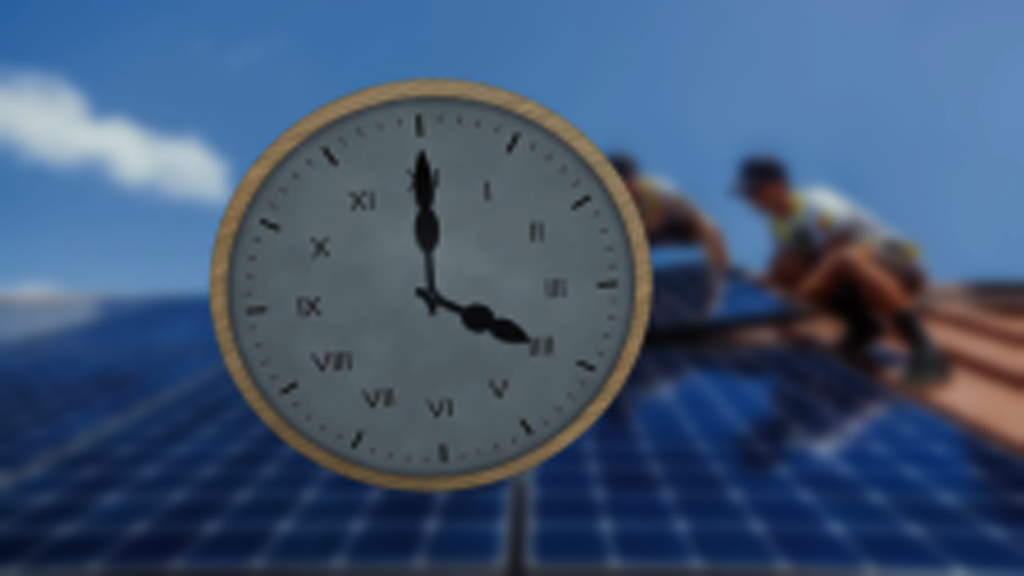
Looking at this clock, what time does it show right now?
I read 4:00
